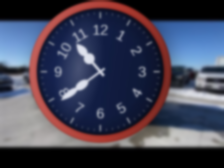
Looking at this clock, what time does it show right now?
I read 10:39
